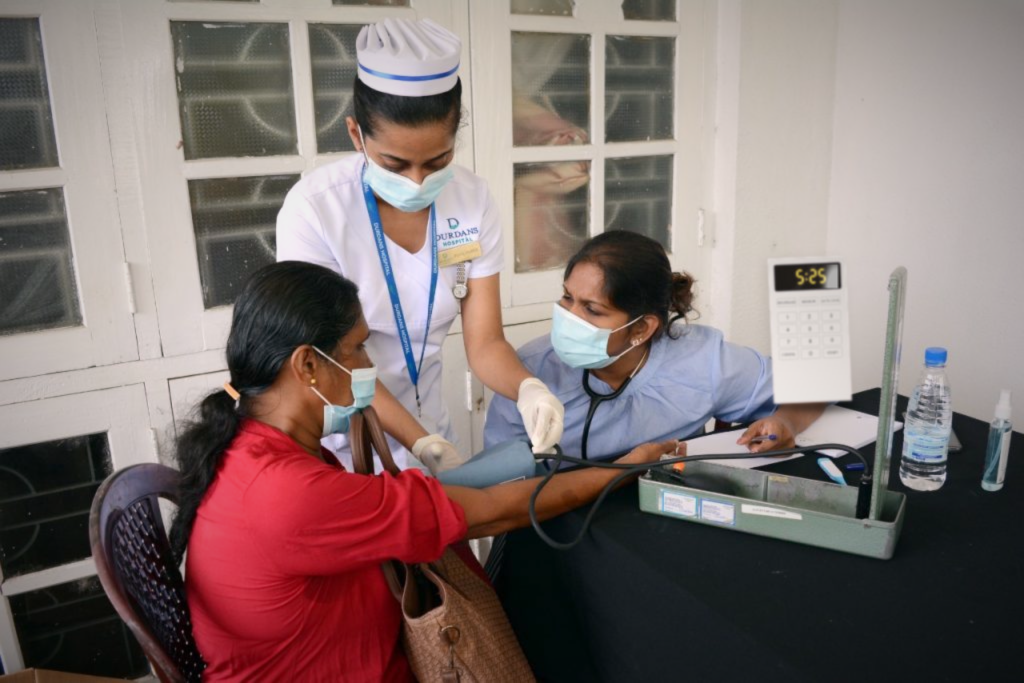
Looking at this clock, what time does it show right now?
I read 5:25
